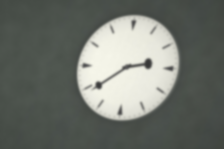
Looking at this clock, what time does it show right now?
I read 2:39
